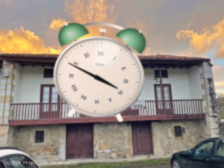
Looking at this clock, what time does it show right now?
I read 3:49
